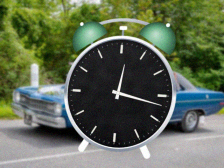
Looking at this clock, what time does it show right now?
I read 12:17
